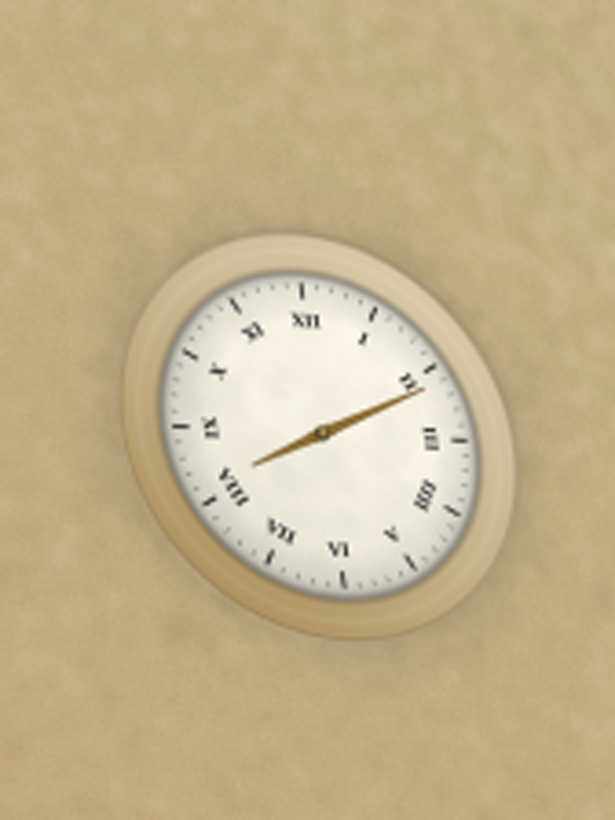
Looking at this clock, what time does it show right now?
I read 8:11
